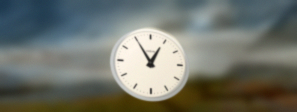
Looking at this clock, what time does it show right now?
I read 12:55
